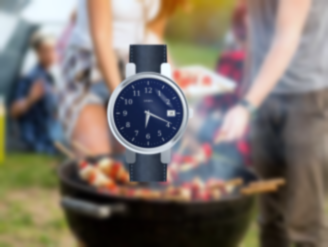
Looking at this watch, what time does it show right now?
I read 6:19
